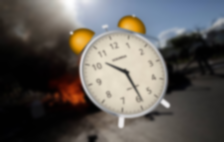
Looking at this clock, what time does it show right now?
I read 10:29
